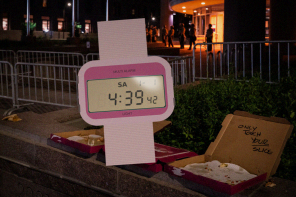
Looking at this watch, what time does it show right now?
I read 4:39:42
